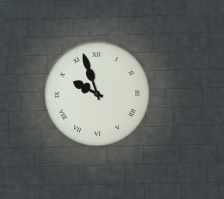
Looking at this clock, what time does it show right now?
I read 9:57
